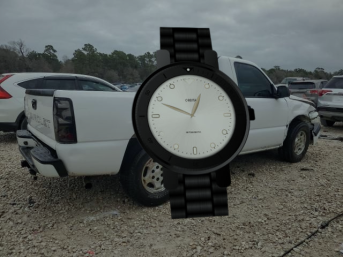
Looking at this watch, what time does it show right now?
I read 12:49
